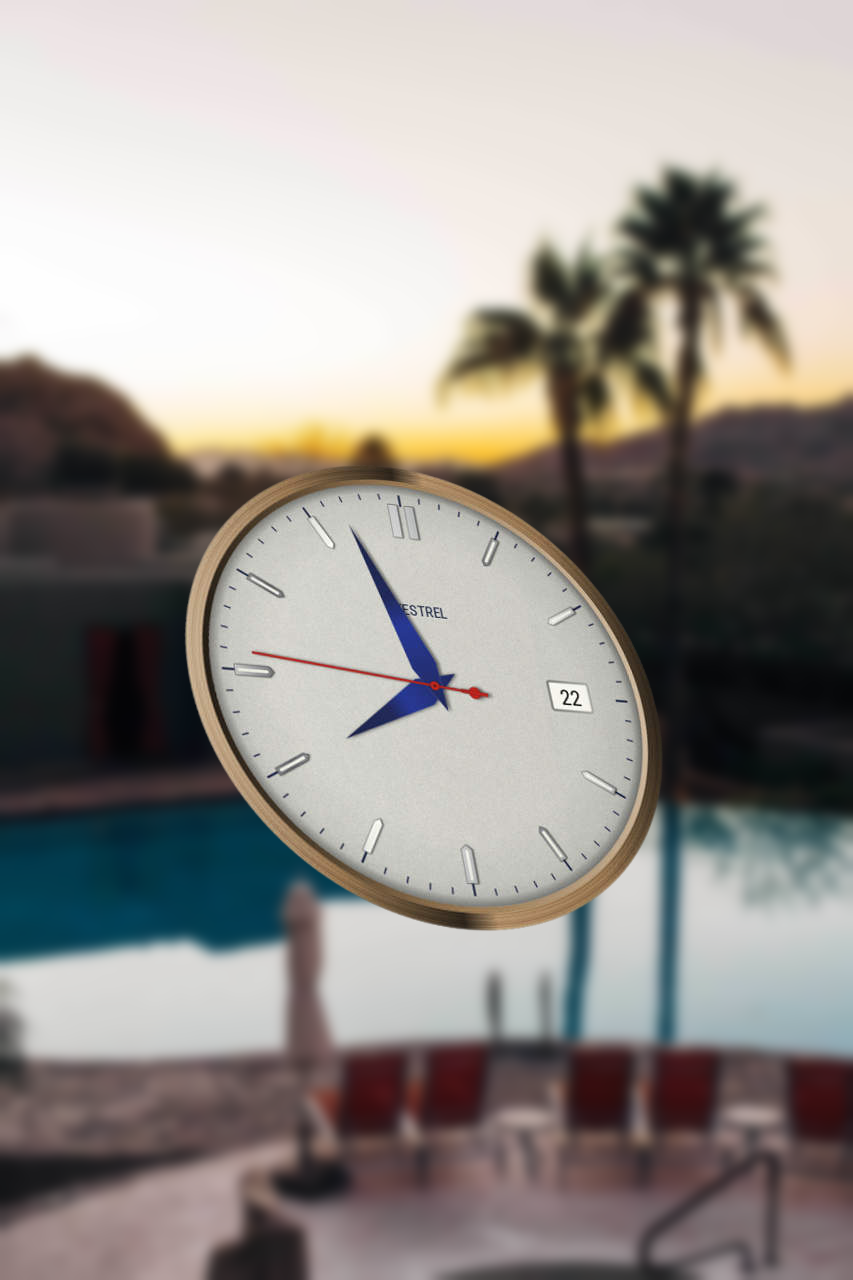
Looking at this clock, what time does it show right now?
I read 7:56:46
